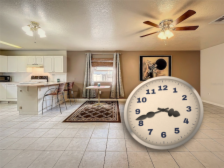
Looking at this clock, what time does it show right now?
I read 3:42
